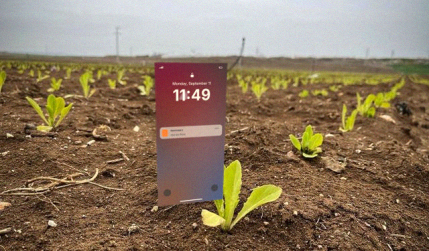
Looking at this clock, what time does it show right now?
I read 11:49
